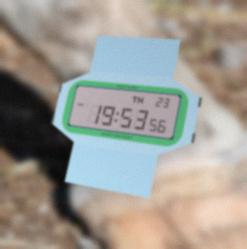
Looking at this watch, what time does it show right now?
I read 19:53:56
